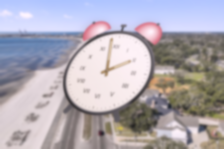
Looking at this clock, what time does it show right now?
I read 1:58
